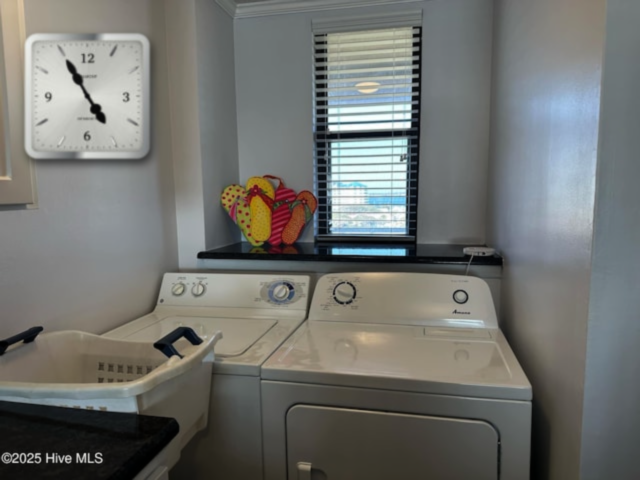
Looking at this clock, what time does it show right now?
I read 4:55
